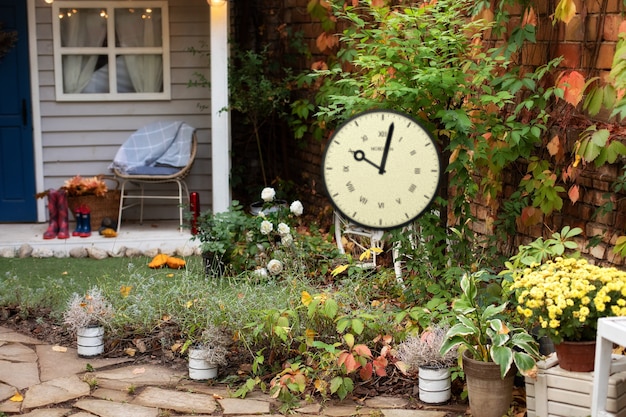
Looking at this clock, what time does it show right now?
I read 10:02
